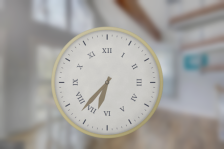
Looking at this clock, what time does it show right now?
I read 6:37
